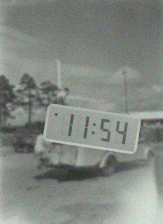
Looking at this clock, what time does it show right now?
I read 11:54
